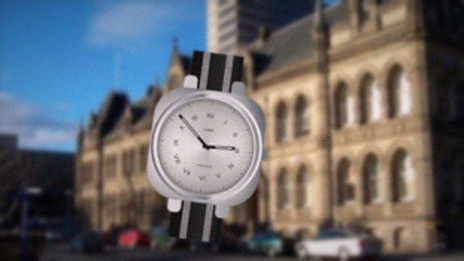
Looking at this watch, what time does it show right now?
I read 2:52
